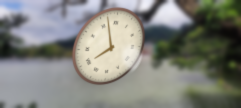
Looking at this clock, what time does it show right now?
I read 7:57
